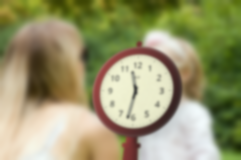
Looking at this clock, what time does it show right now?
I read 11:32
